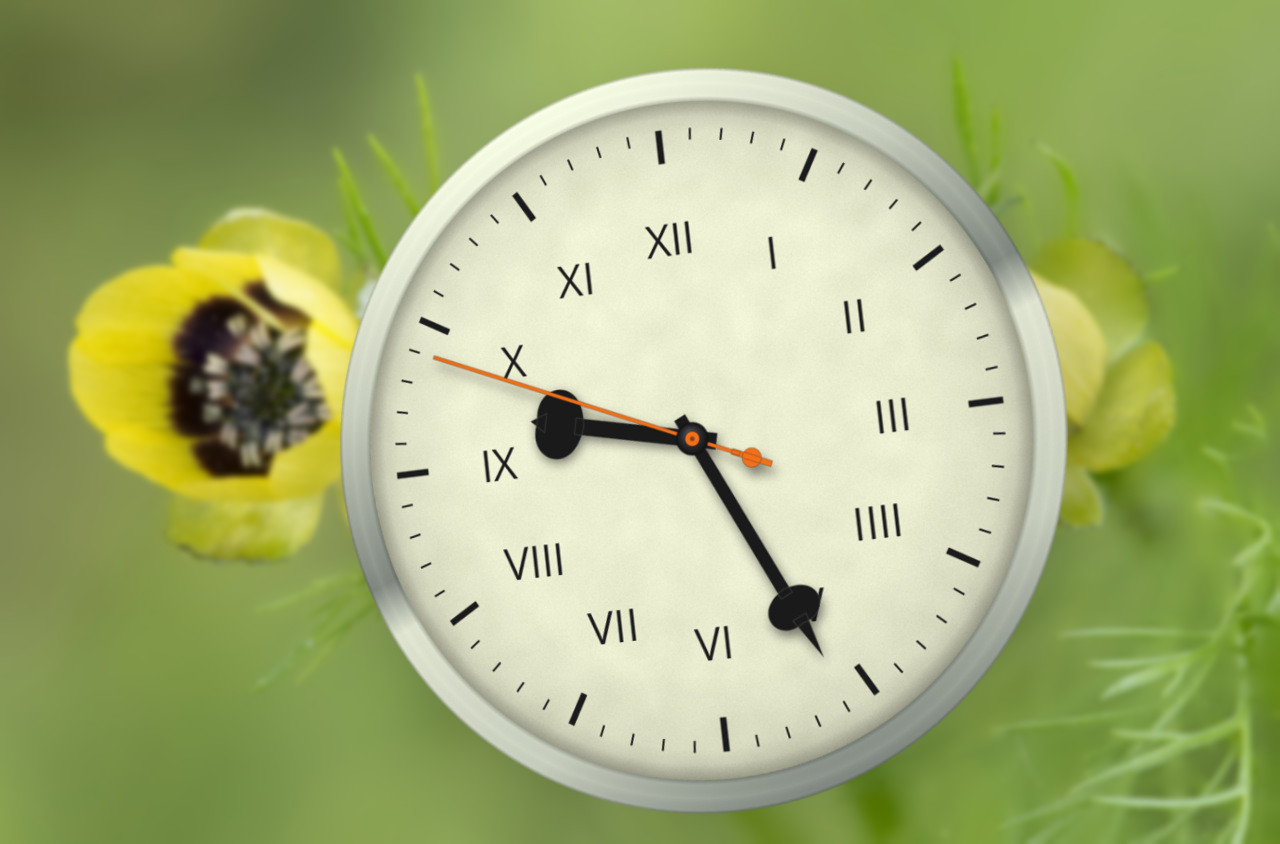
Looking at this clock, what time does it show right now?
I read 9:25:49
